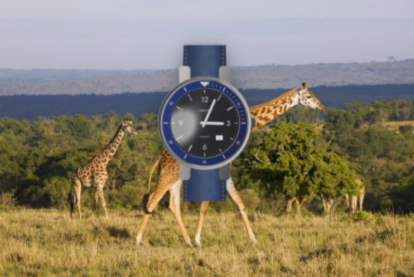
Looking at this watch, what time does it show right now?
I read 3:04
